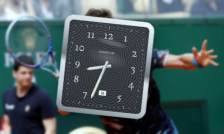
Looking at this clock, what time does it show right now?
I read 8:33
